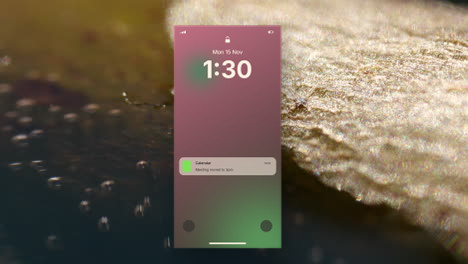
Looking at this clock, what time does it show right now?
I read 1:30
